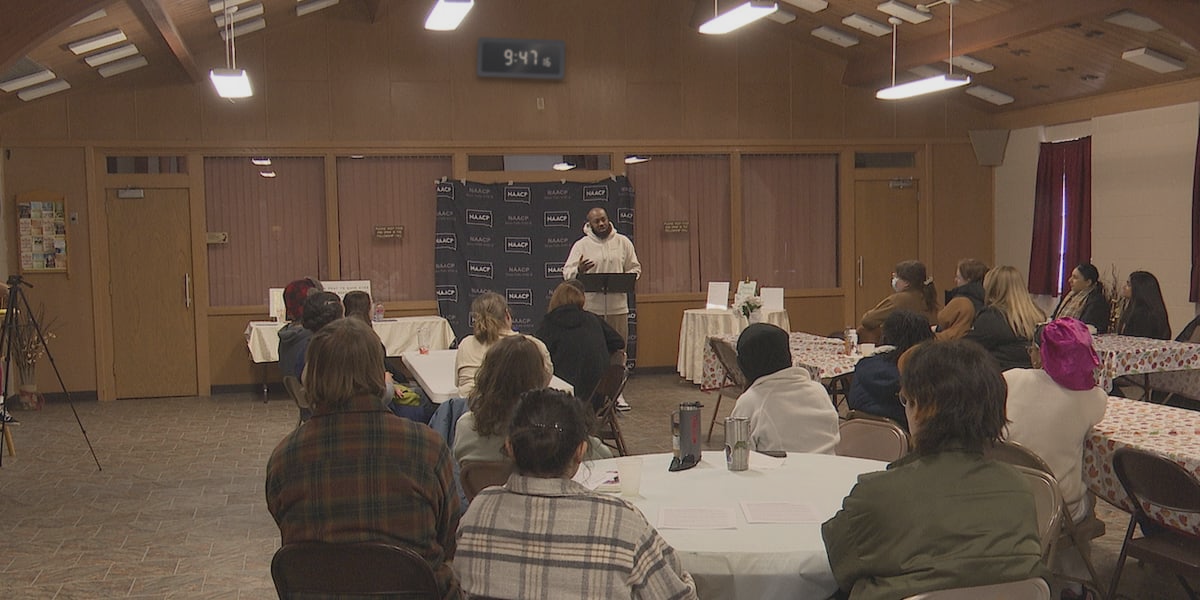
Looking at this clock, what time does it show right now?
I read 9:47
